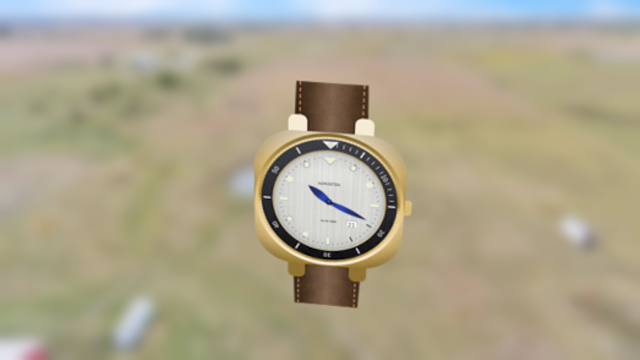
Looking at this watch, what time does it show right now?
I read 10:19
